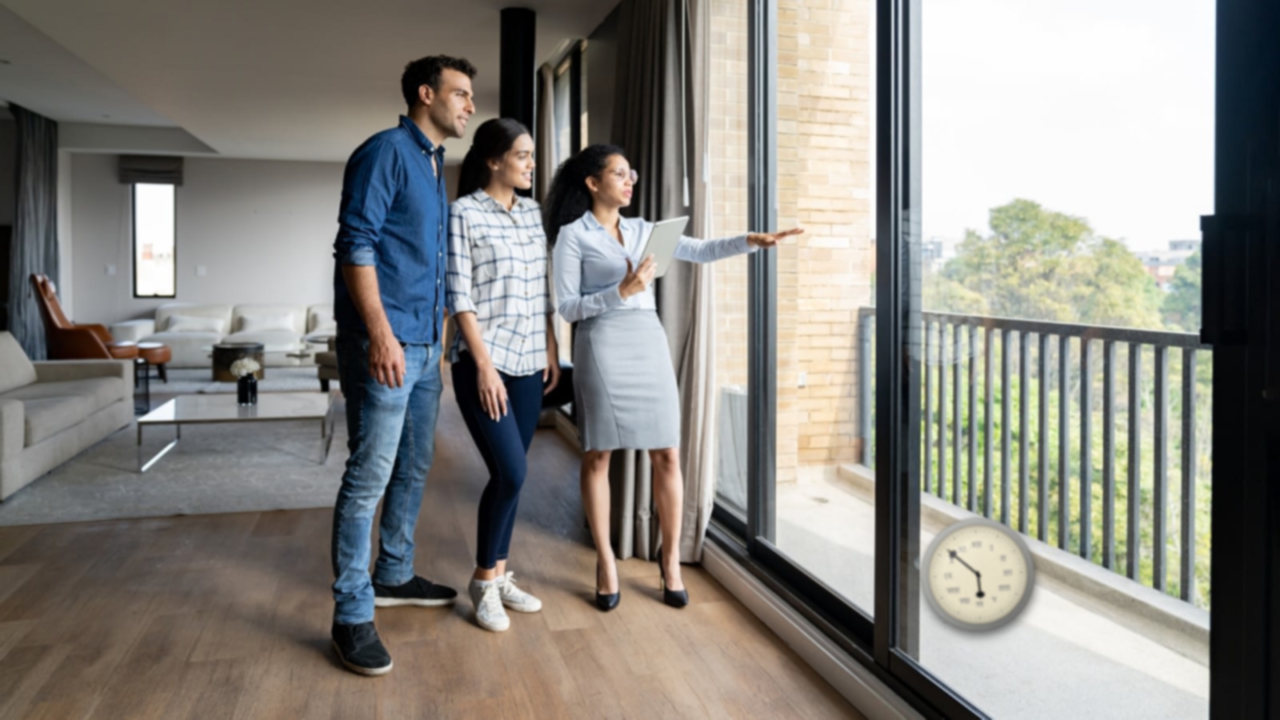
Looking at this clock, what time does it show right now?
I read 5:52
